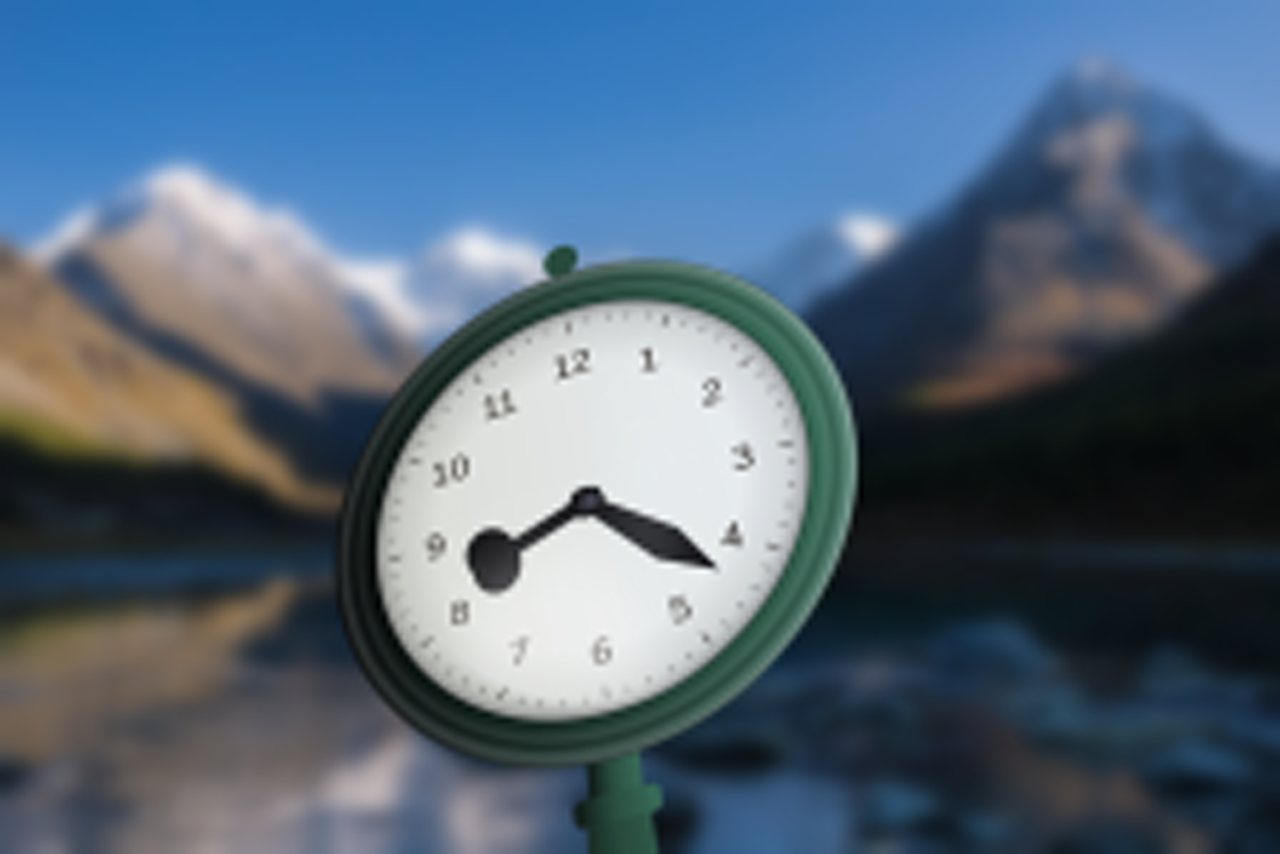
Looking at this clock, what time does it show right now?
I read 8:22
